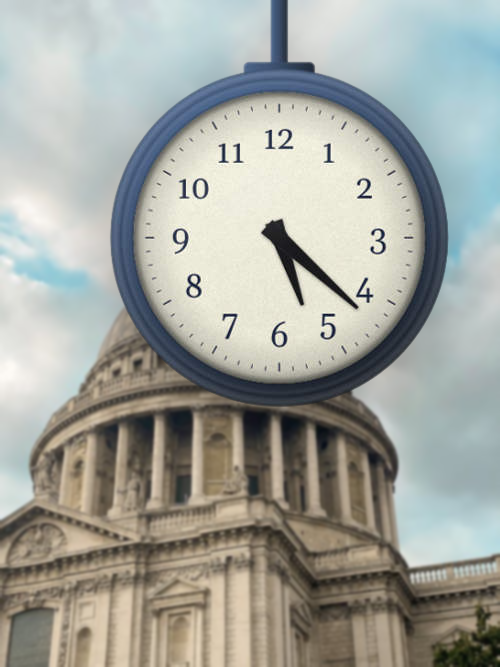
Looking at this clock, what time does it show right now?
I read 5:22
